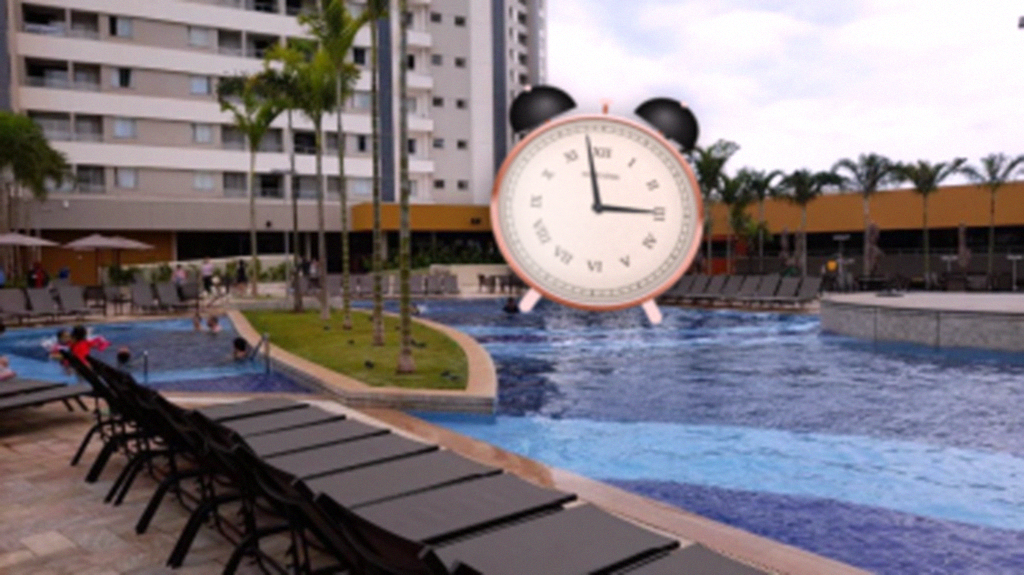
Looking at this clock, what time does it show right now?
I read 2:58
